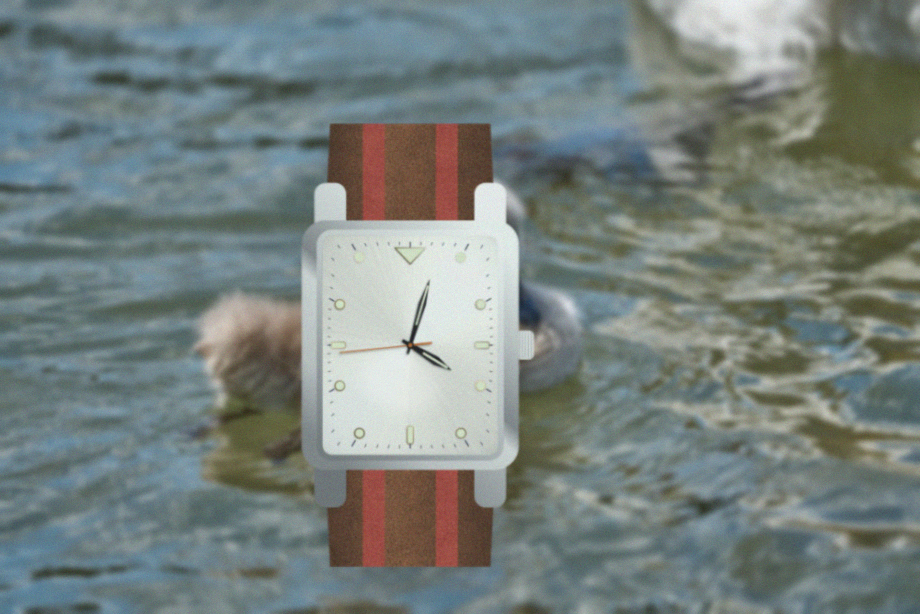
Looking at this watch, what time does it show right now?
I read 4:02:44
